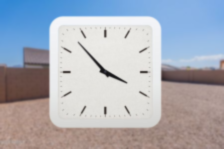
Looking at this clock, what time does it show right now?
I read 3:53
